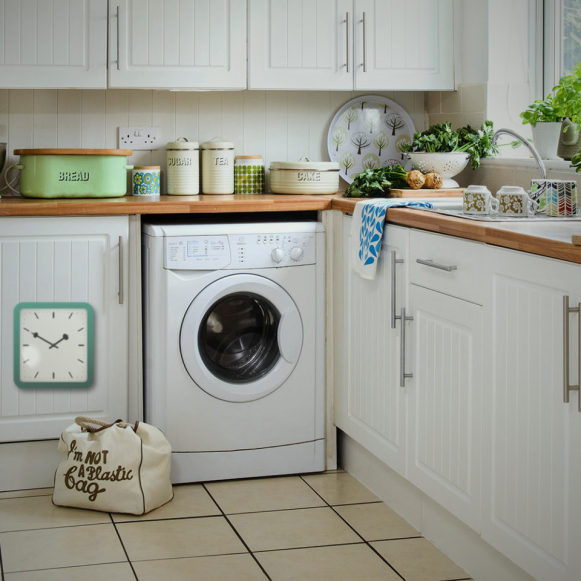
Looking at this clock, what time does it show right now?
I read 1:50
